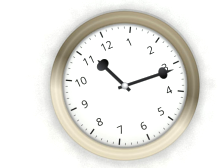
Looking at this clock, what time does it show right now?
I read 11:16
